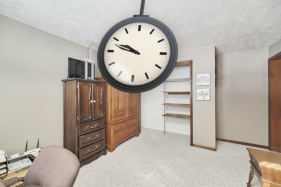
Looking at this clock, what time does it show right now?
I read 9:48
